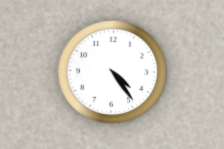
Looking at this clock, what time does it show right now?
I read 4:24
